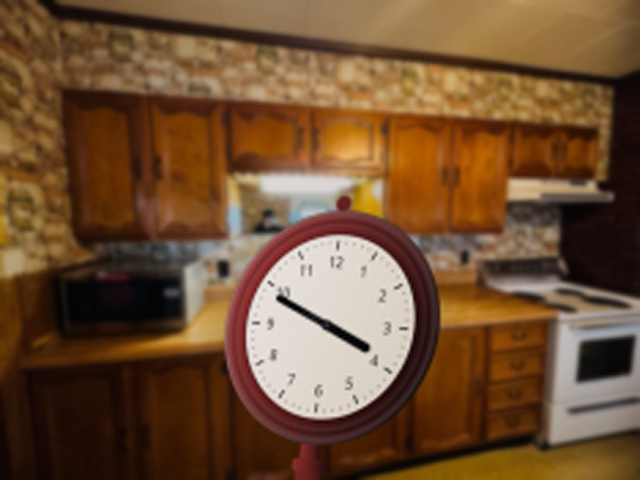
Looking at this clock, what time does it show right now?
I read 3:49
